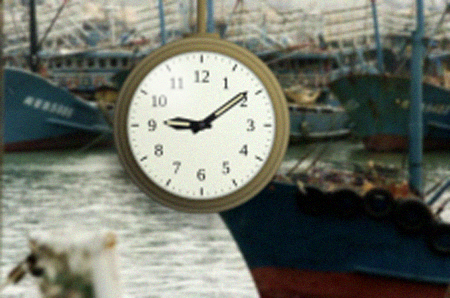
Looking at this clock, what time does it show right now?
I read 9:09
